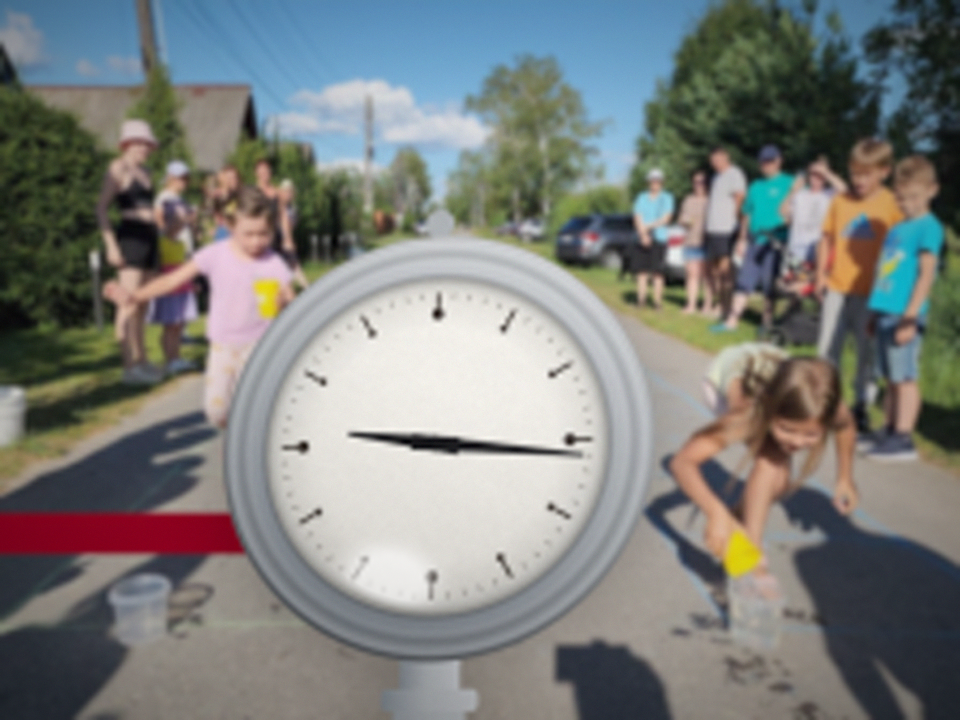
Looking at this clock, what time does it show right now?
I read 9:16
